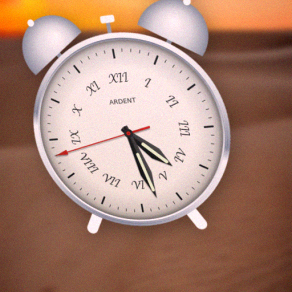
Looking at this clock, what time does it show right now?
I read 4:27:43
